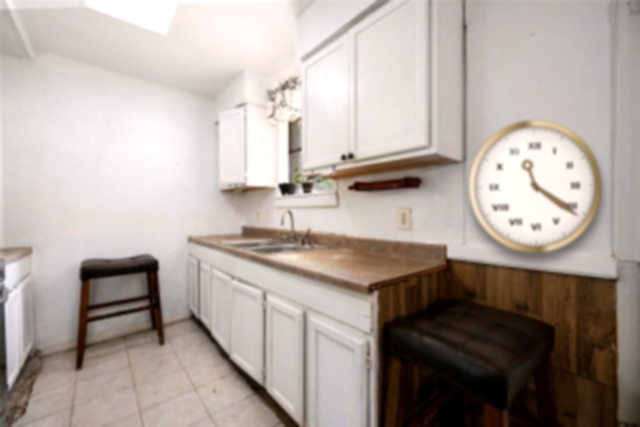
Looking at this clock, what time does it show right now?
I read 11:21
